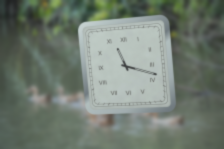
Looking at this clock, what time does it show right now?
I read 11:18
